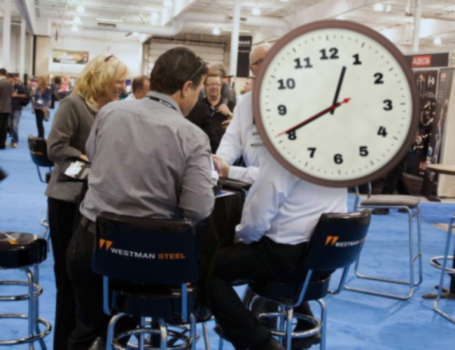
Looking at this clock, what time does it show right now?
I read 12:40:41
